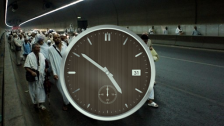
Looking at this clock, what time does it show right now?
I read 4:51
